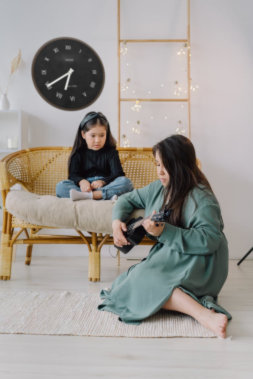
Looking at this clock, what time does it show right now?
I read 6:40
